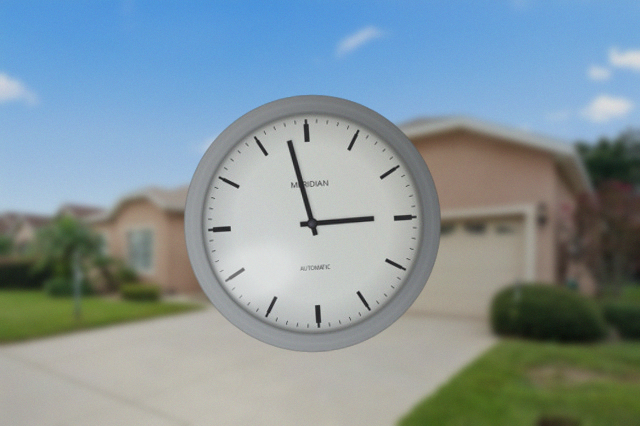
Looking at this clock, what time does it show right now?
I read 2:58
